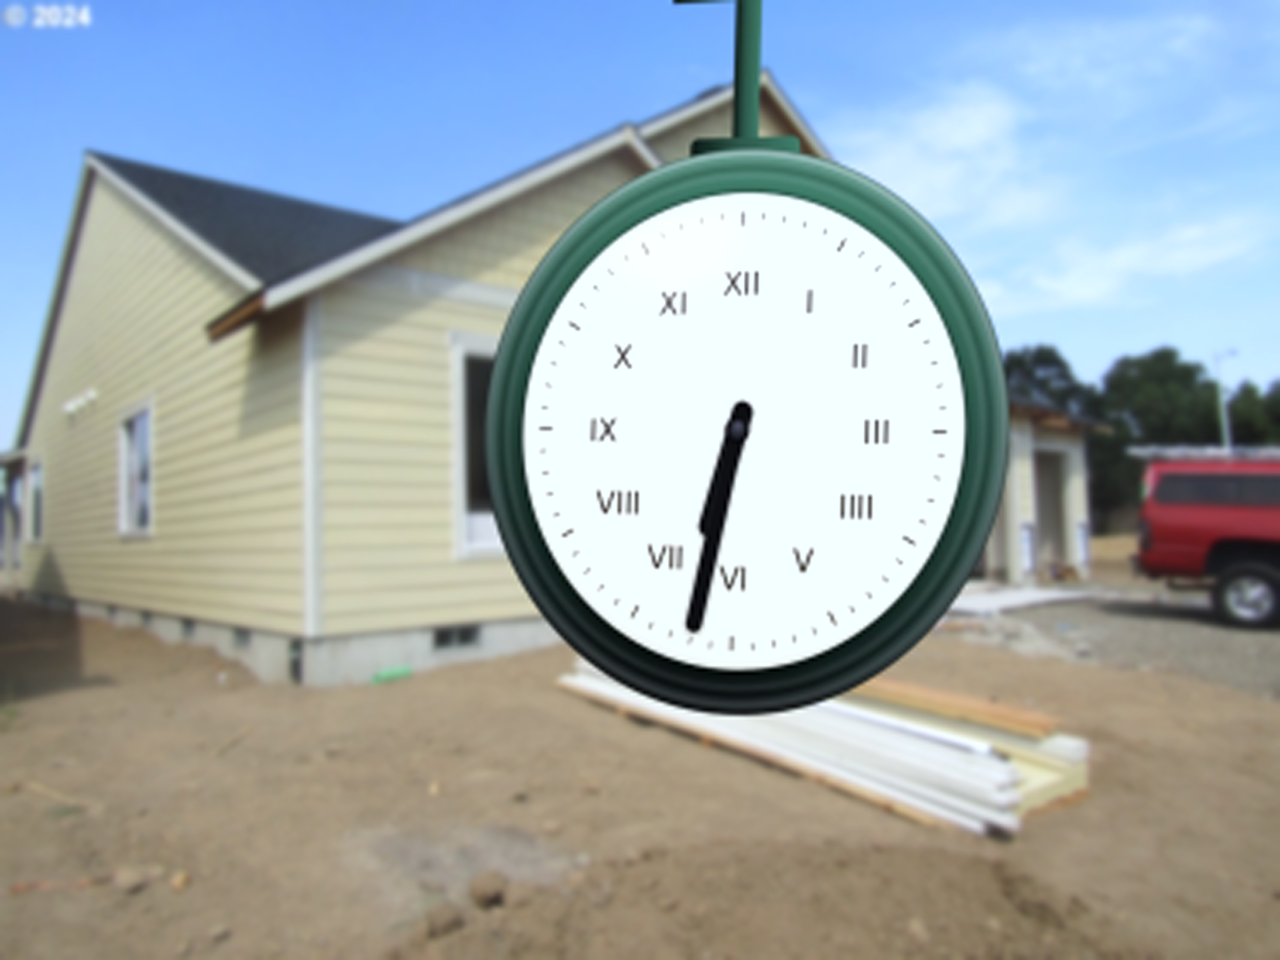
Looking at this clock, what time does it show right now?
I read 6:32
